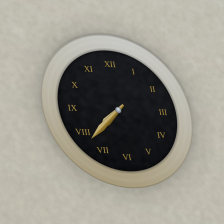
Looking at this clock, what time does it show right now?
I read 7:38
